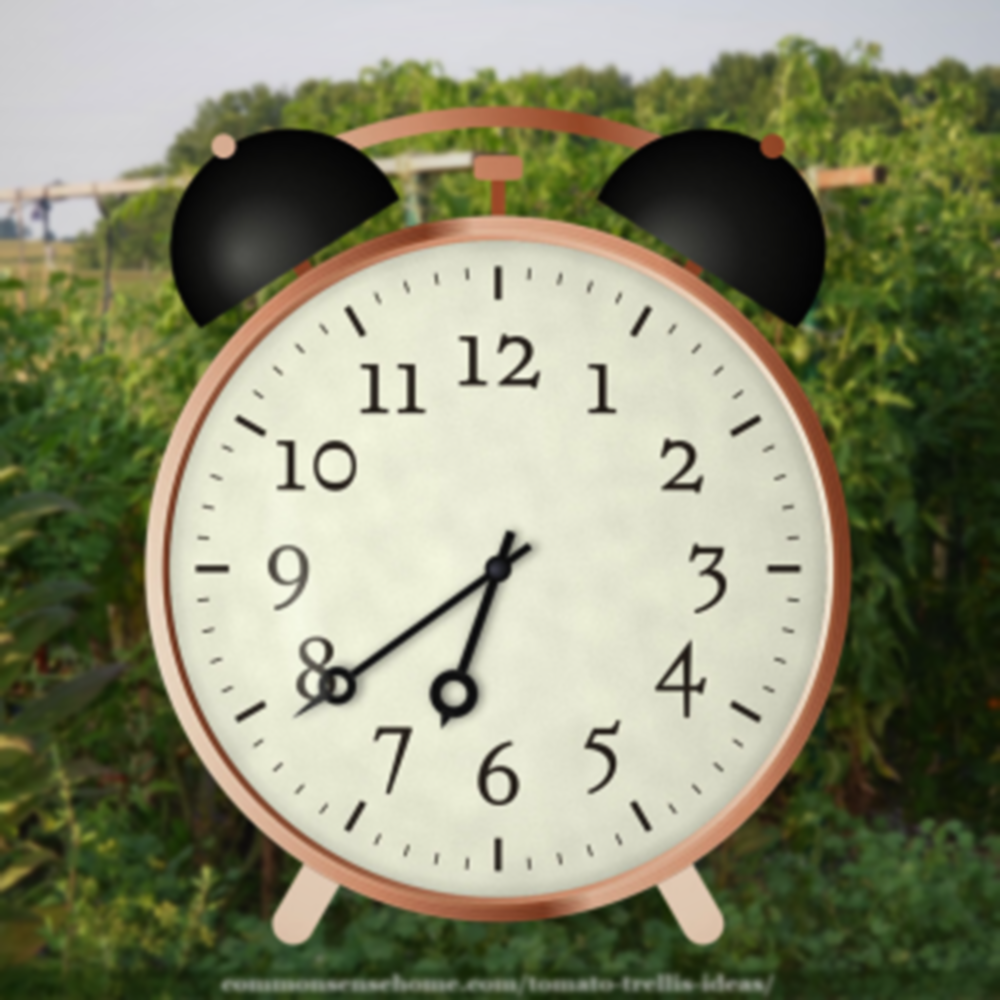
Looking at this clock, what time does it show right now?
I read 6:39
